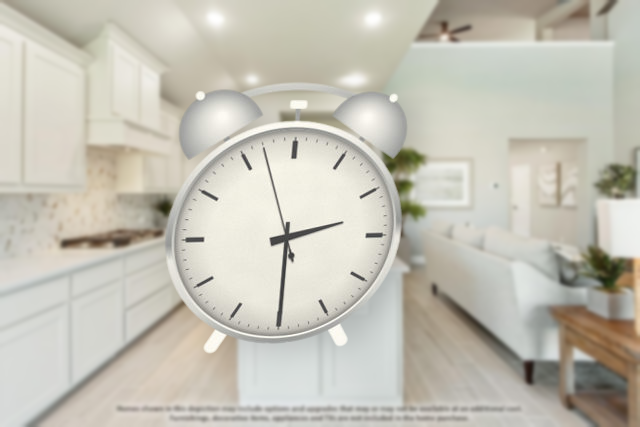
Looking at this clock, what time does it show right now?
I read 2:29:57
